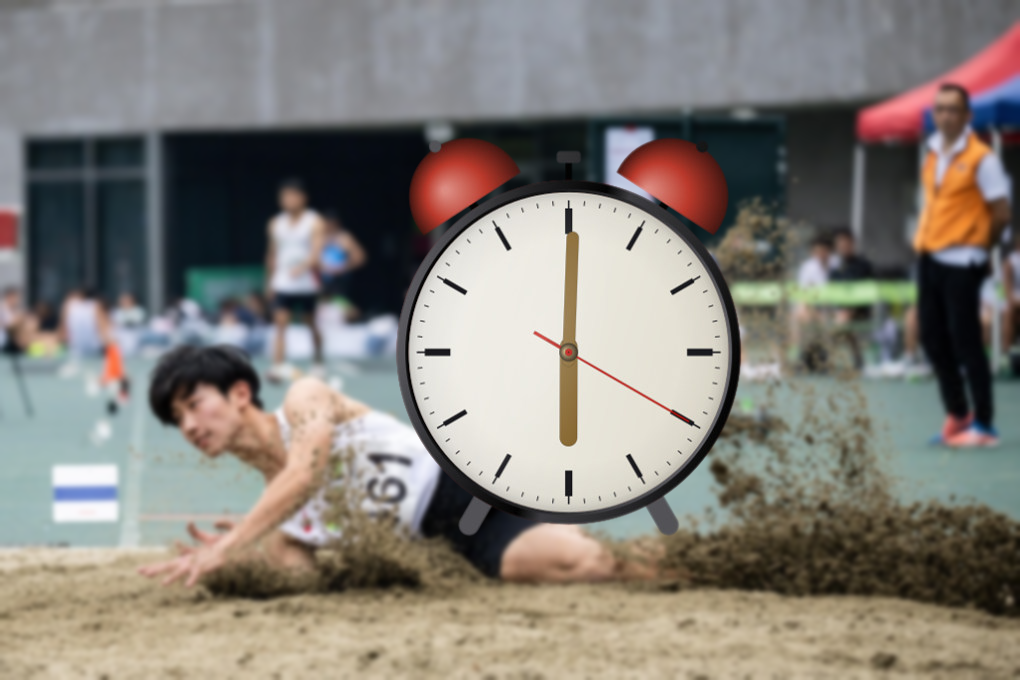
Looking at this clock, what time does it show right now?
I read 6:00:20
